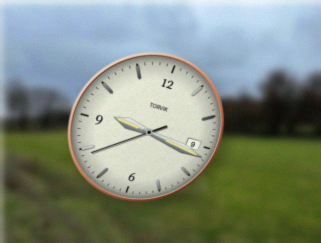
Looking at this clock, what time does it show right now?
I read 9:16:39
